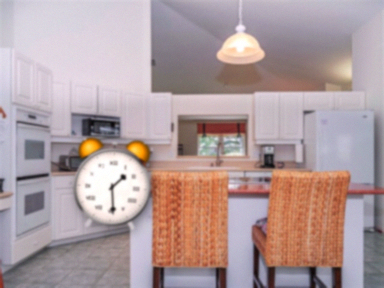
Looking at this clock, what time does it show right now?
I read 1:29
